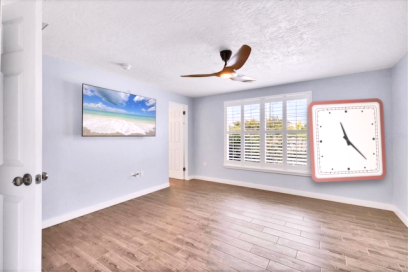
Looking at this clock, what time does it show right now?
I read 11:23
